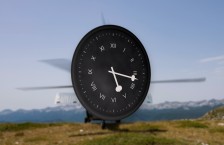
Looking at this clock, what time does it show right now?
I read 5:17
